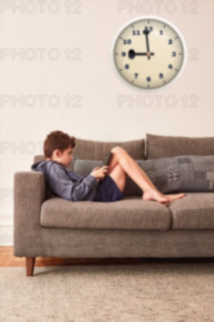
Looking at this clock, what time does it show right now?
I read 8:59
